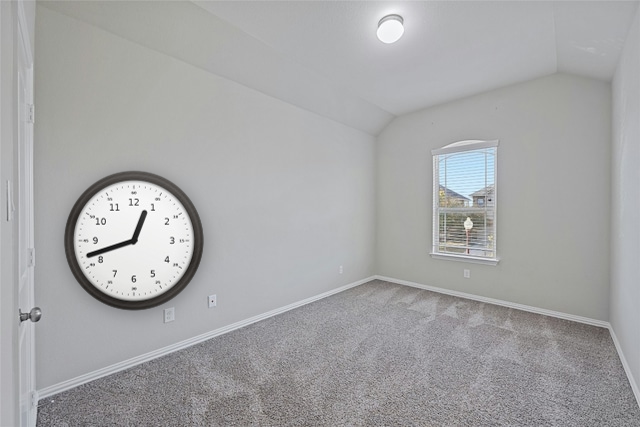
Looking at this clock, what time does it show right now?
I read 12:42
